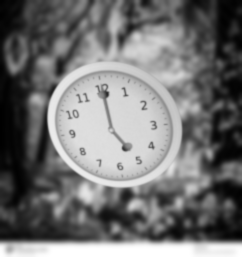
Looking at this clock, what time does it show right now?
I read 5:00
